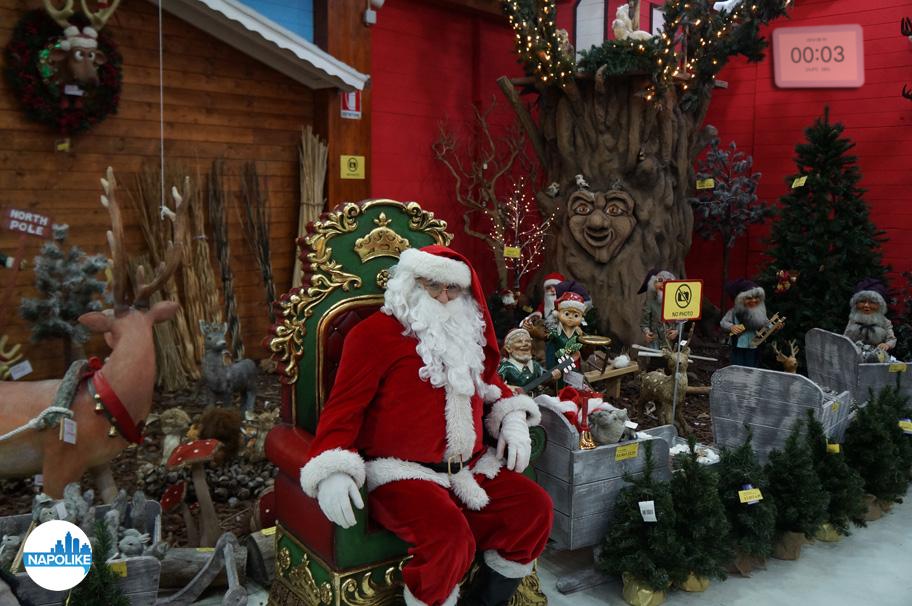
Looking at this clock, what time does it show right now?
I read 0:03
